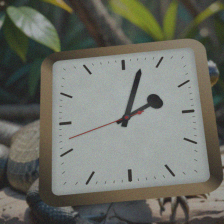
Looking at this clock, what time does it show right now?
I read 2:02:42
